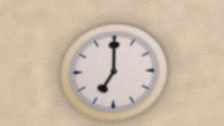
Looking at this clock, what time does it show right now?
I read 7:00
